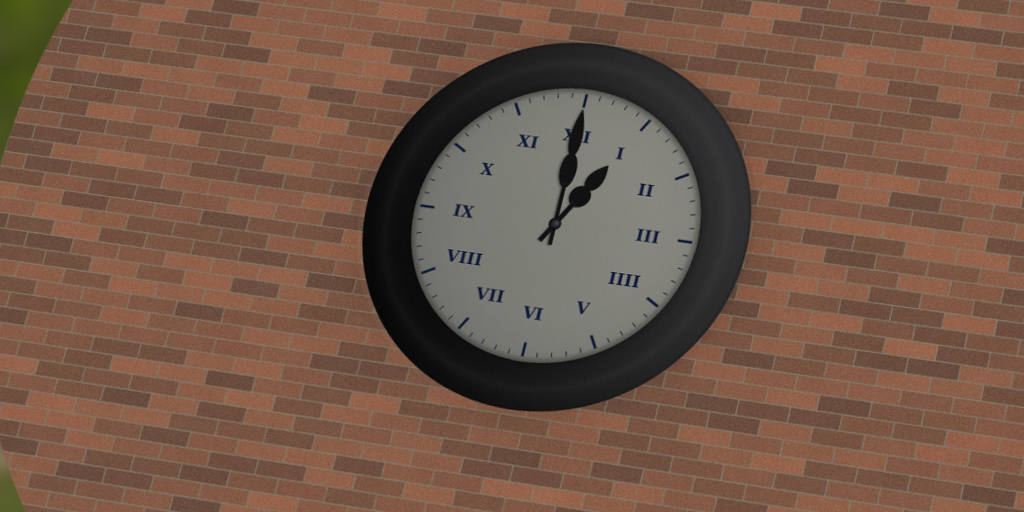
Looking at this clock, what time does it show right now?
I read 1:00
